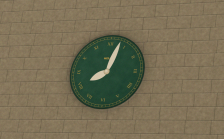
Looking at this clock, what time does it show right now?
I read 8:03
